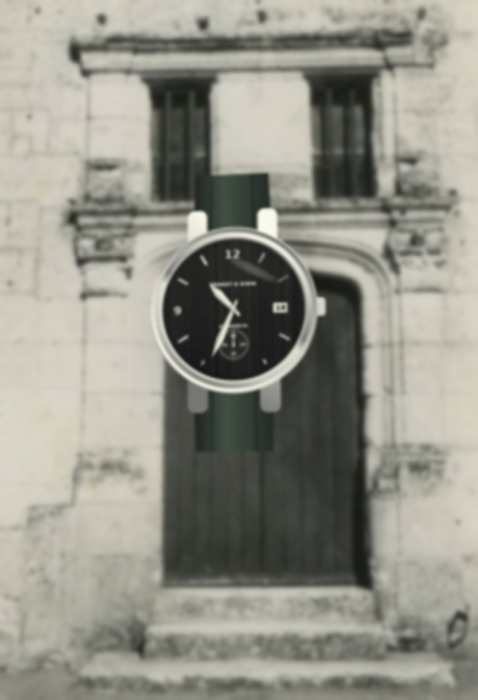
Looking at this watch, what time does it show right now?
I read 10:34
